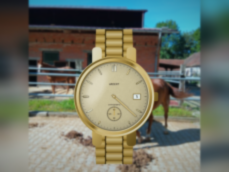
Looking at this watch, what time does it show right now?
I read 4:22
